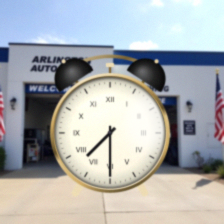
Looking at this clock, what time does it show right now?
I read 7:30
